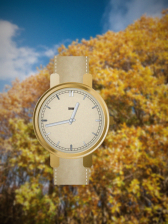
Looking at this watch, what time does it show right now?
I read 12:43
